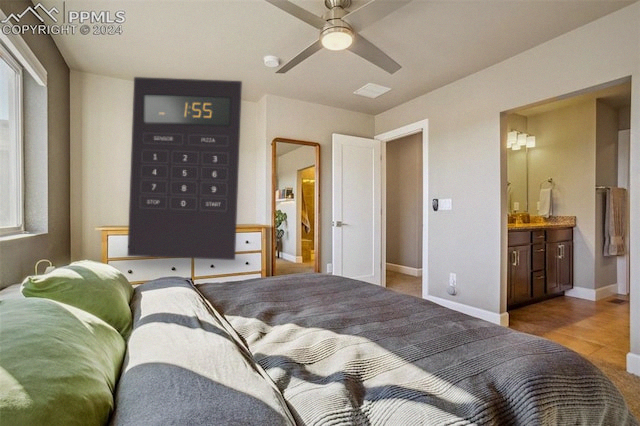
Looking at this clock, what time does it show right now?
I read 1:55
